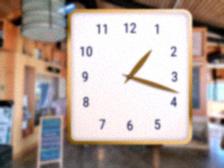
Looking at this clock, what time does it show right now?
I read 1:18
